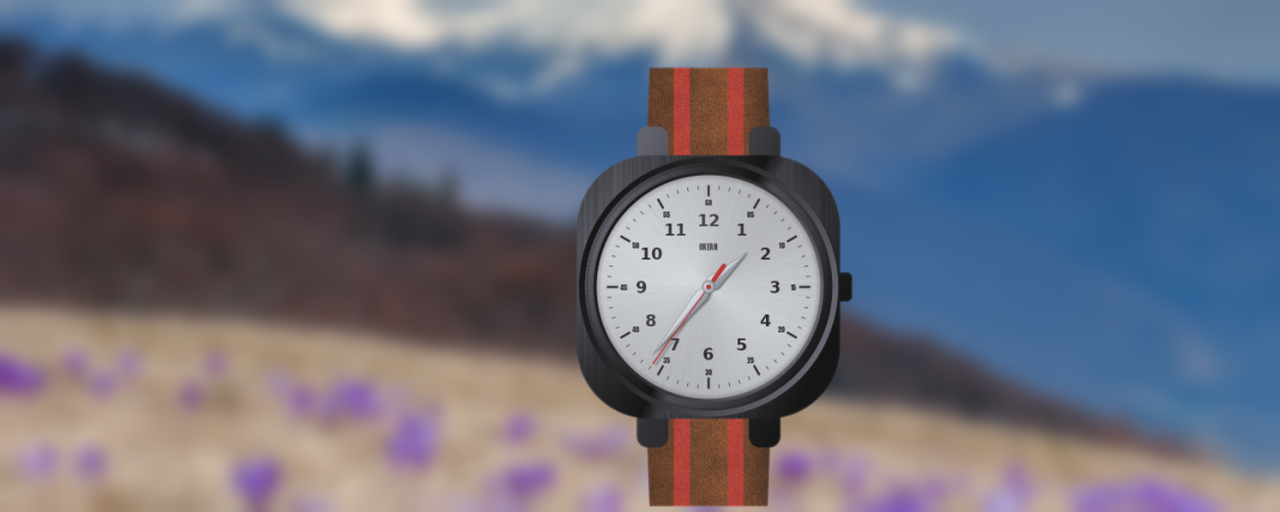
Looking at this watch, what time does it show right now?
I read 1:36:36
